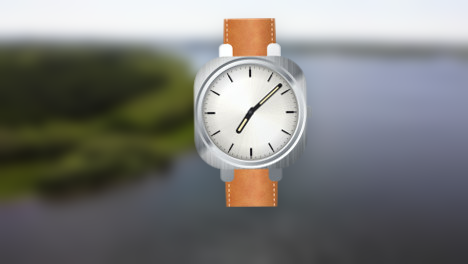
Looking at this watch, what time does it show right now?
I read 7:08
